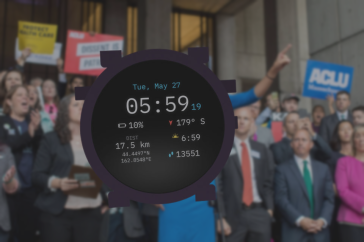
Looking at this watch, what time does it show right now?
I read 5:59:19
